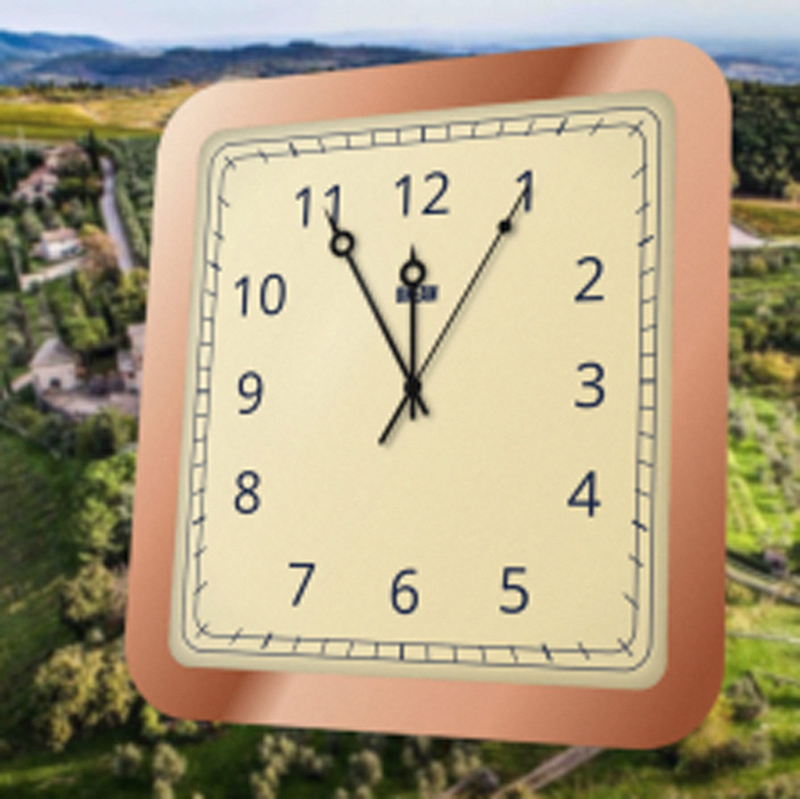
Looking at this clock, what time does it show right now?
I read 11:55:05
